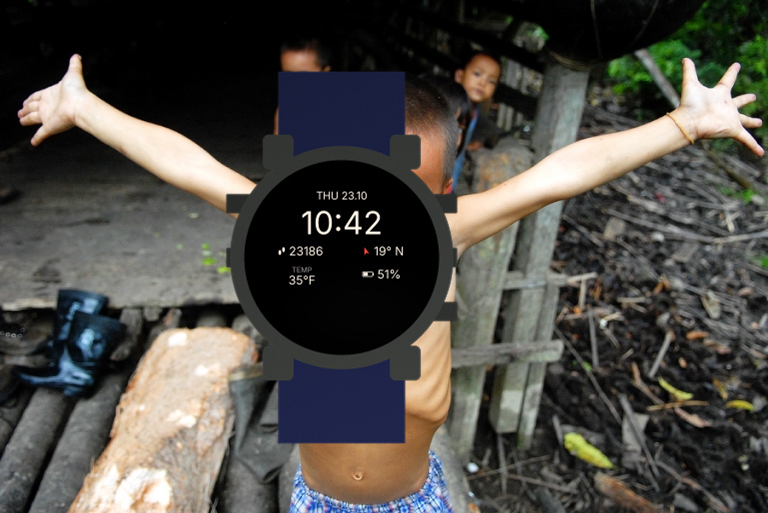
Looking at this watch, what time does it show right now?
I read 10:42
